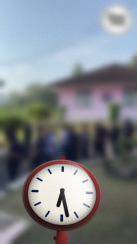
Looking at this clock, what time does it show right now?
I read 6:28
